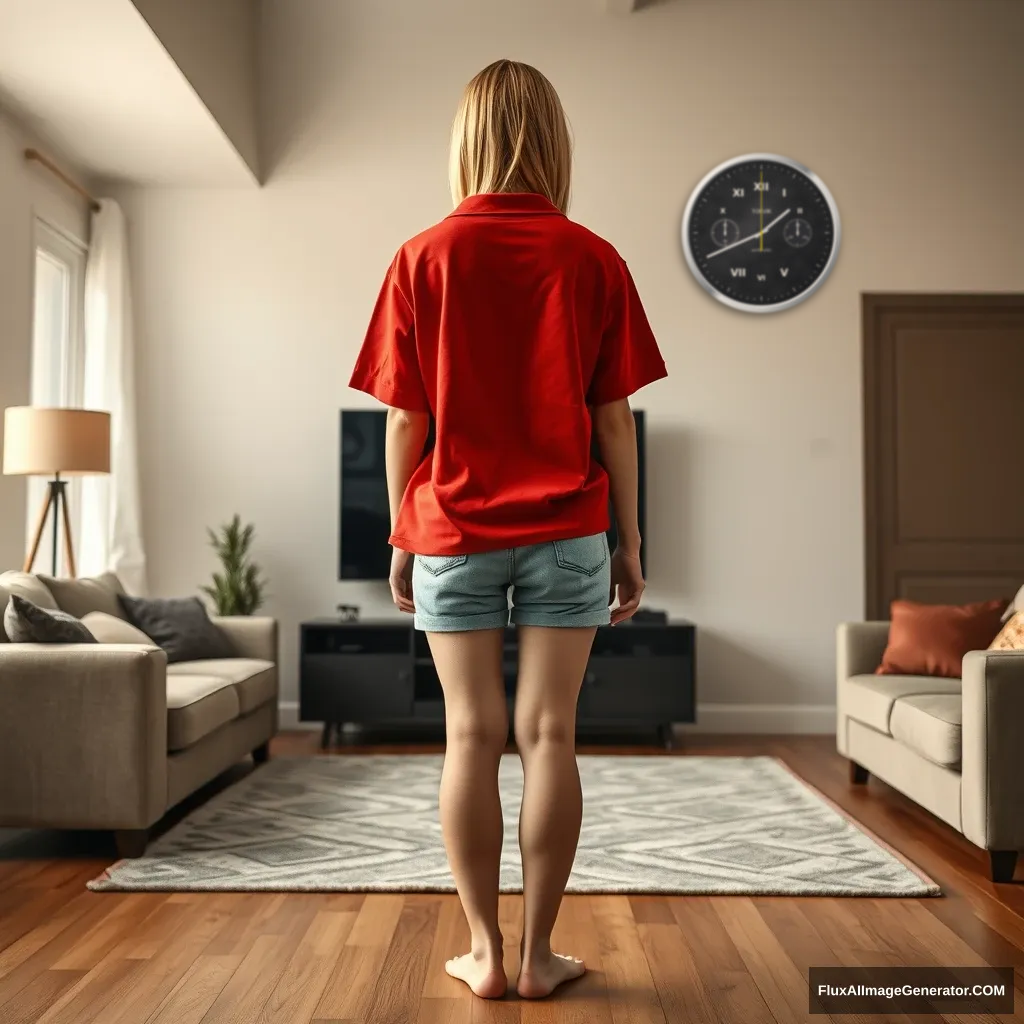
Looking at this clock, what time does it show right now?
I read 1:41
